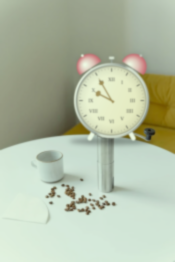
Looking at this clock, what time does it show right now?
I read 9:55
